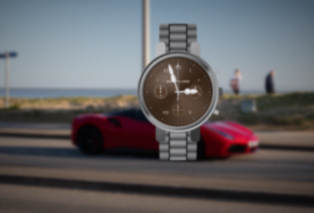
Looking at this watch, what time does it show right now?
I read 2:57
